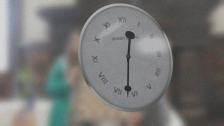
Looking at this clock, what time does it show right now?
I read 12:32
